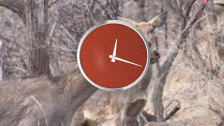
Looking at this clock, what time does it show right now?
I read 12:18
